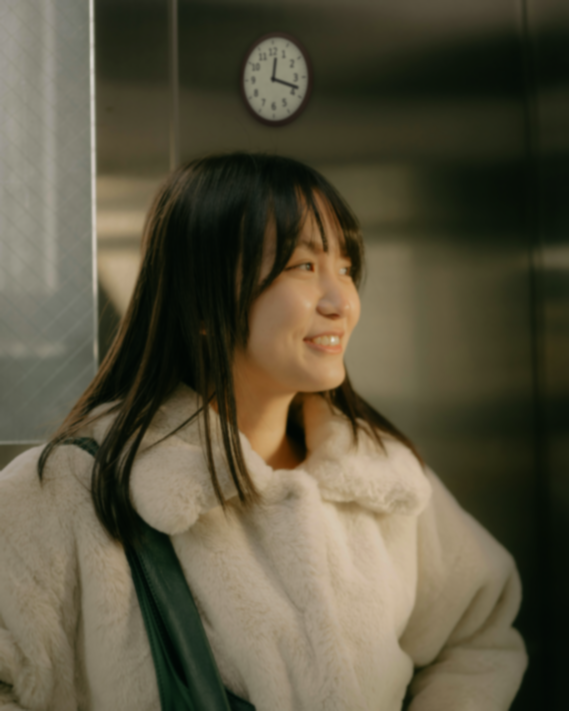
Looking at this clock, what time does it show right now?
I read 12:18
